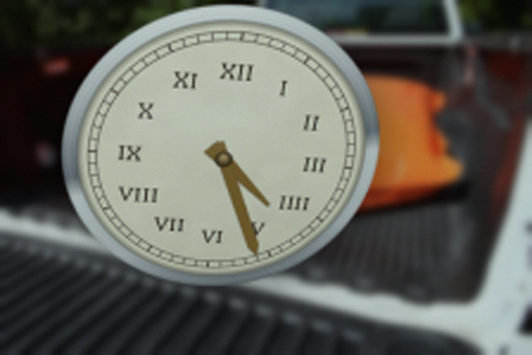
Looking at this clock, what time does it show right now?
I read 4:26
